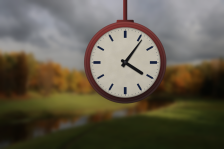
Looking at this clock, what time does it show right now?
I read 4:06
